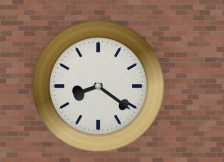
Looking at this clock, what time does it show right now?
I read 8:21
